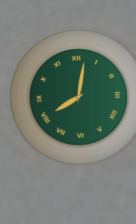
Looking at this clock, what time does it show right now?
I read 8:02
